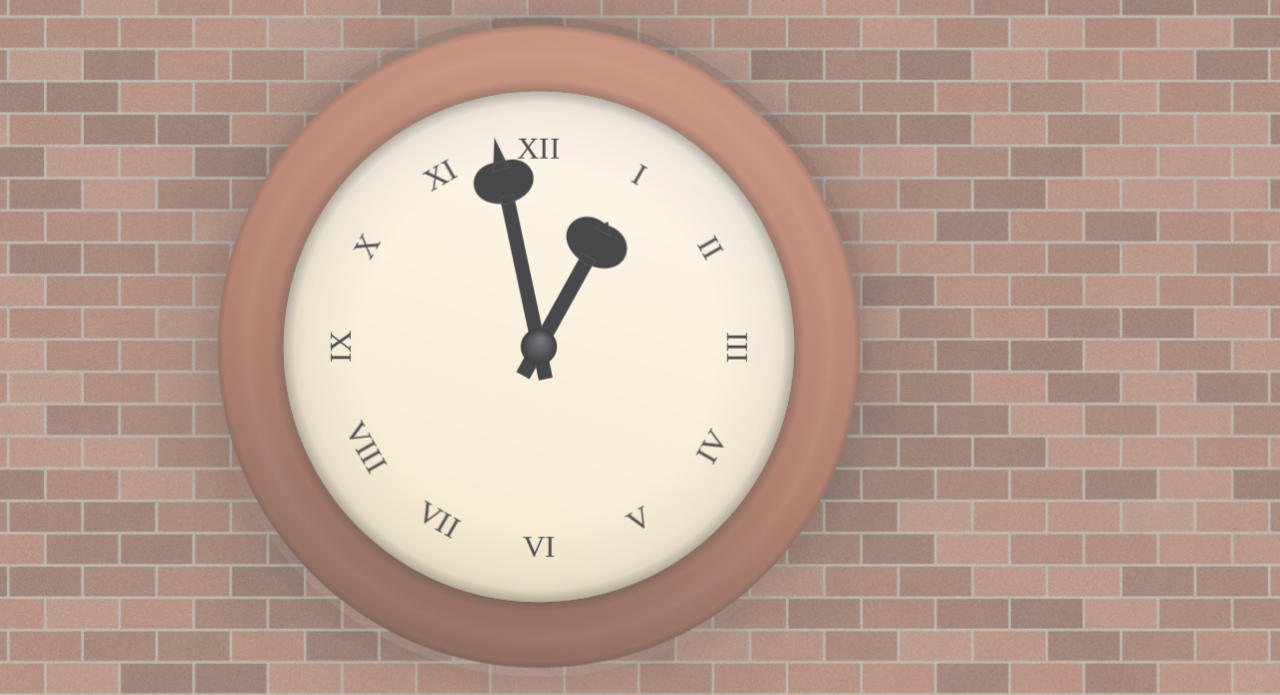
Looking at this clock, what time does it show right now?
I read 12:58
